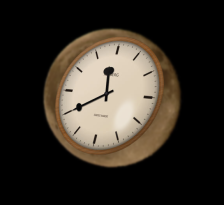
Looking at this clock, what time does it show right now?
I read 11:40
